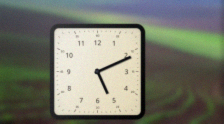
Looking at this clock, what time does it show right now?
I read 5:11
